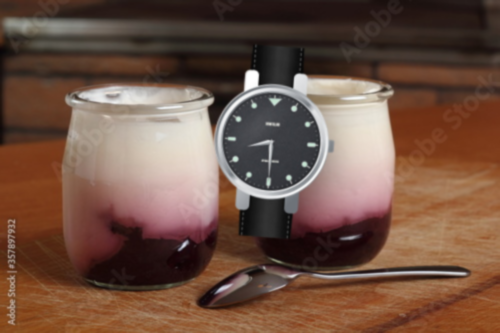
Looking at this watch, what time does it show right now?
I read 8:30
